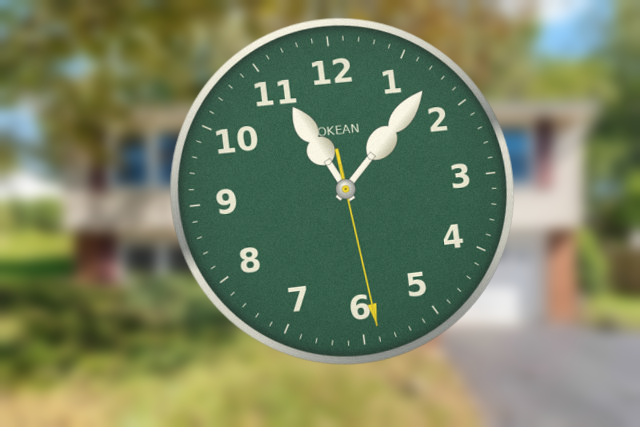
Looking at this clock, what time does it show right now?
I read 11:07:29
